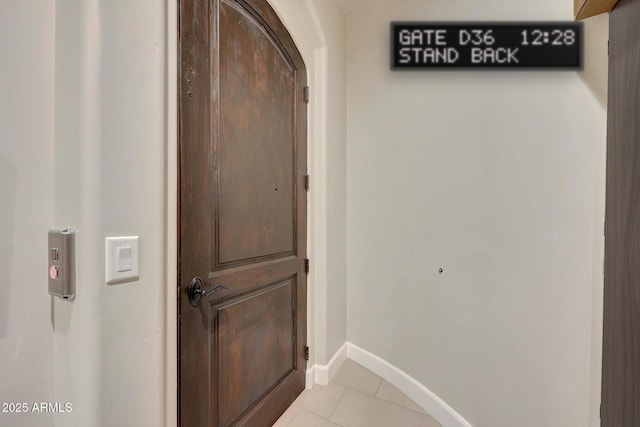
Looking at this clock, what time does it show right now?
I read 12:28
